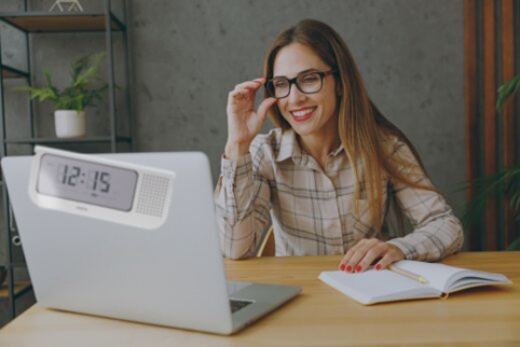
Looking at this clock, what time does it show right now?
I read 12:15
